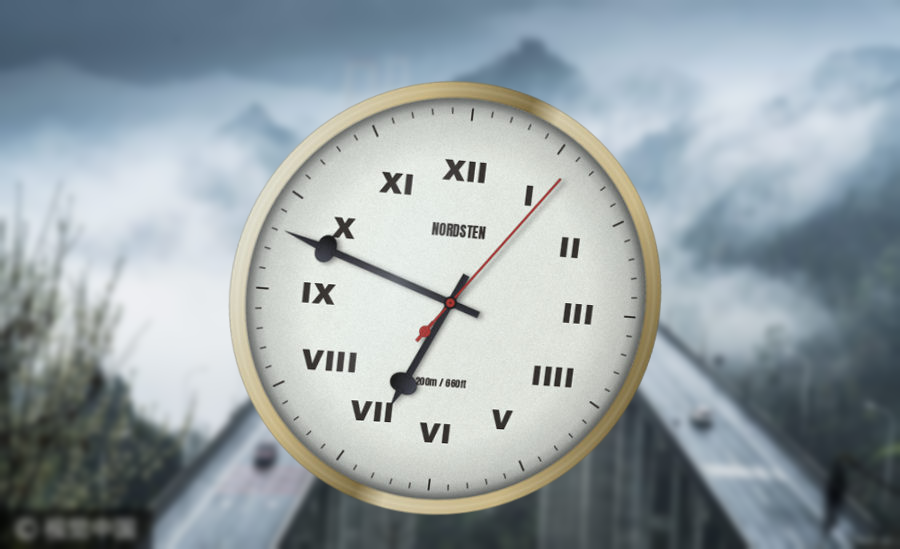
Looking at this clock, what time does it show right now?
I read 6:48:06
